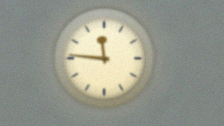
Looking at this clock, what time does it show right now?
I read 11:46
